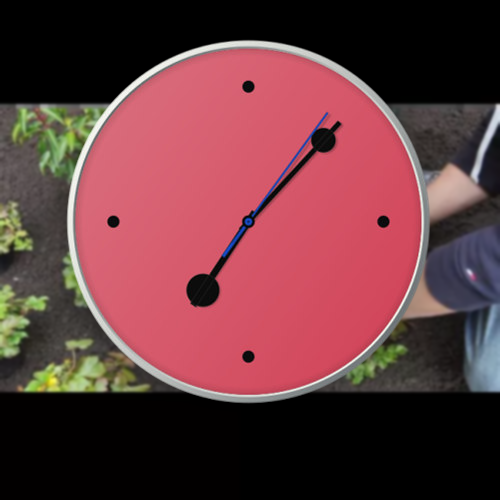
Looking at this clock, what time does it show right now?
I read 7:07:06
